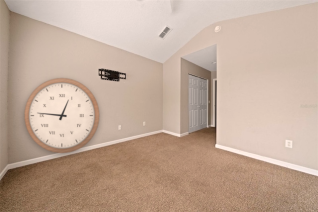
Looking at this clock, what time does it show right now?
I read 12:46
